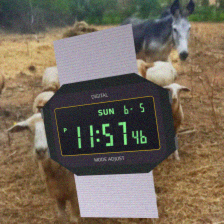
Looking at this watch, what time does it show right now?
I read 11:57:46
